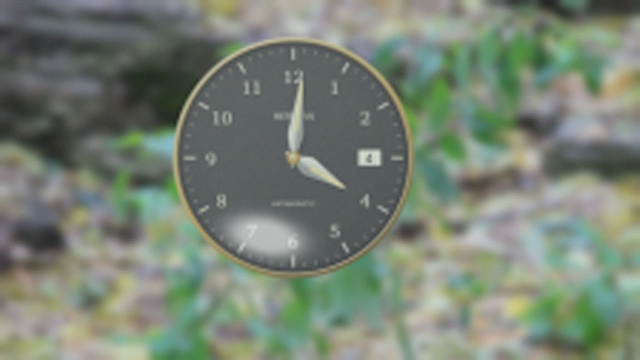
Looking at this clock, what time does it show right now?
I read 4:01
